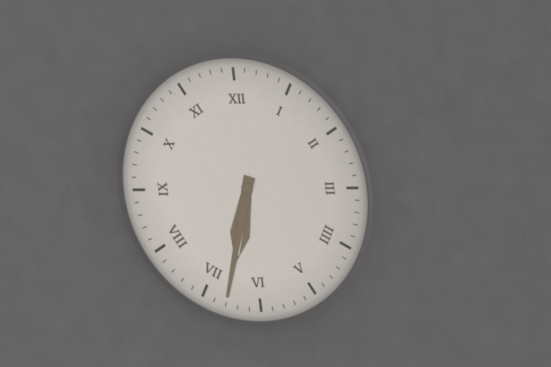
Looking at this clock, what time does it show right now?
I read 6:33
